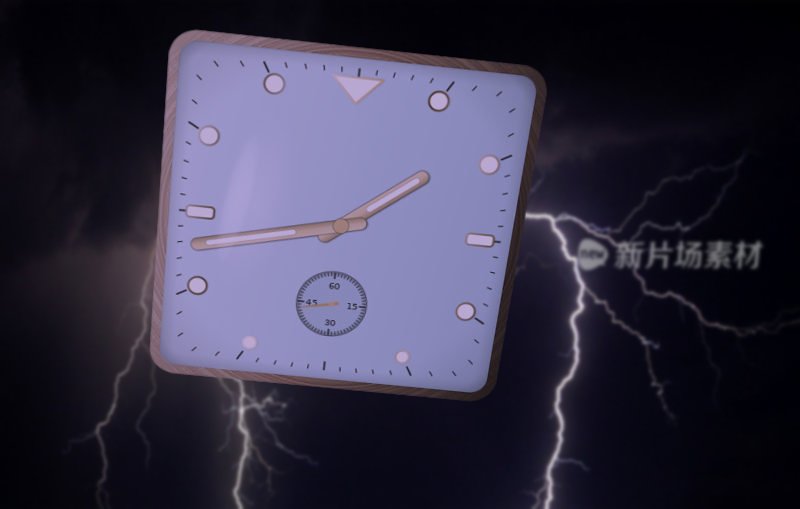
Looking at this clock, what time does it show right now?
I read 1:42:43
